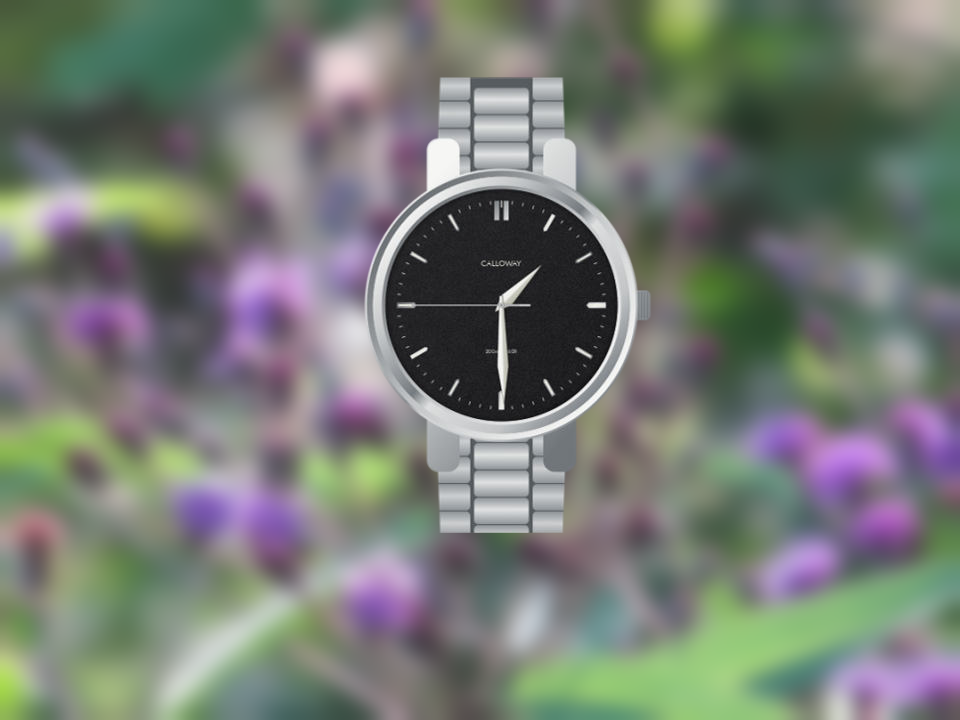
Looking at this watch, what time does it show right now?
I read 1:29:45
